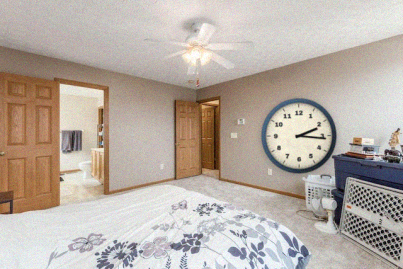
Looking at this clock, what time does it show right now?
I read 2:16
